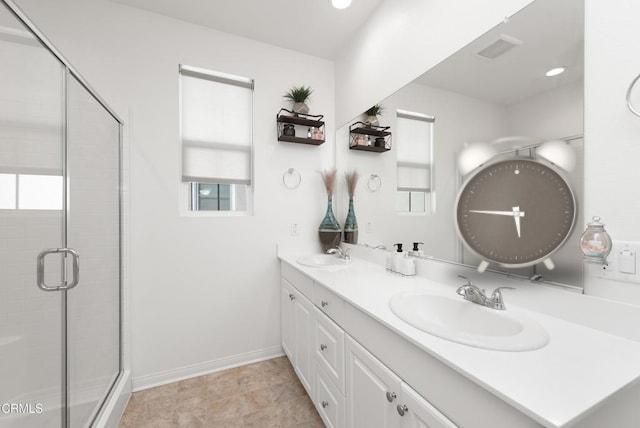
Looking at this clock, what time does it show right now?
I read 5:46
